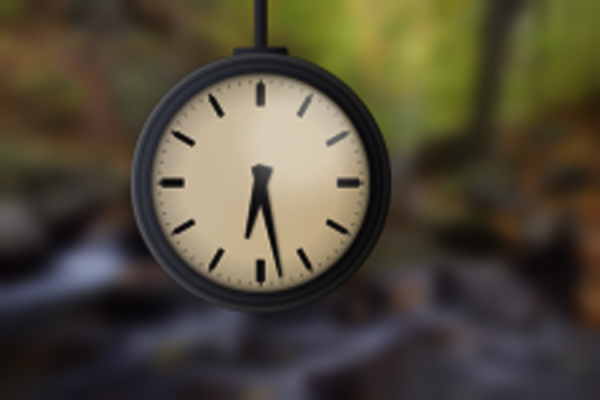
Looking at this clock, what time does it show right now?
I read 6:28
